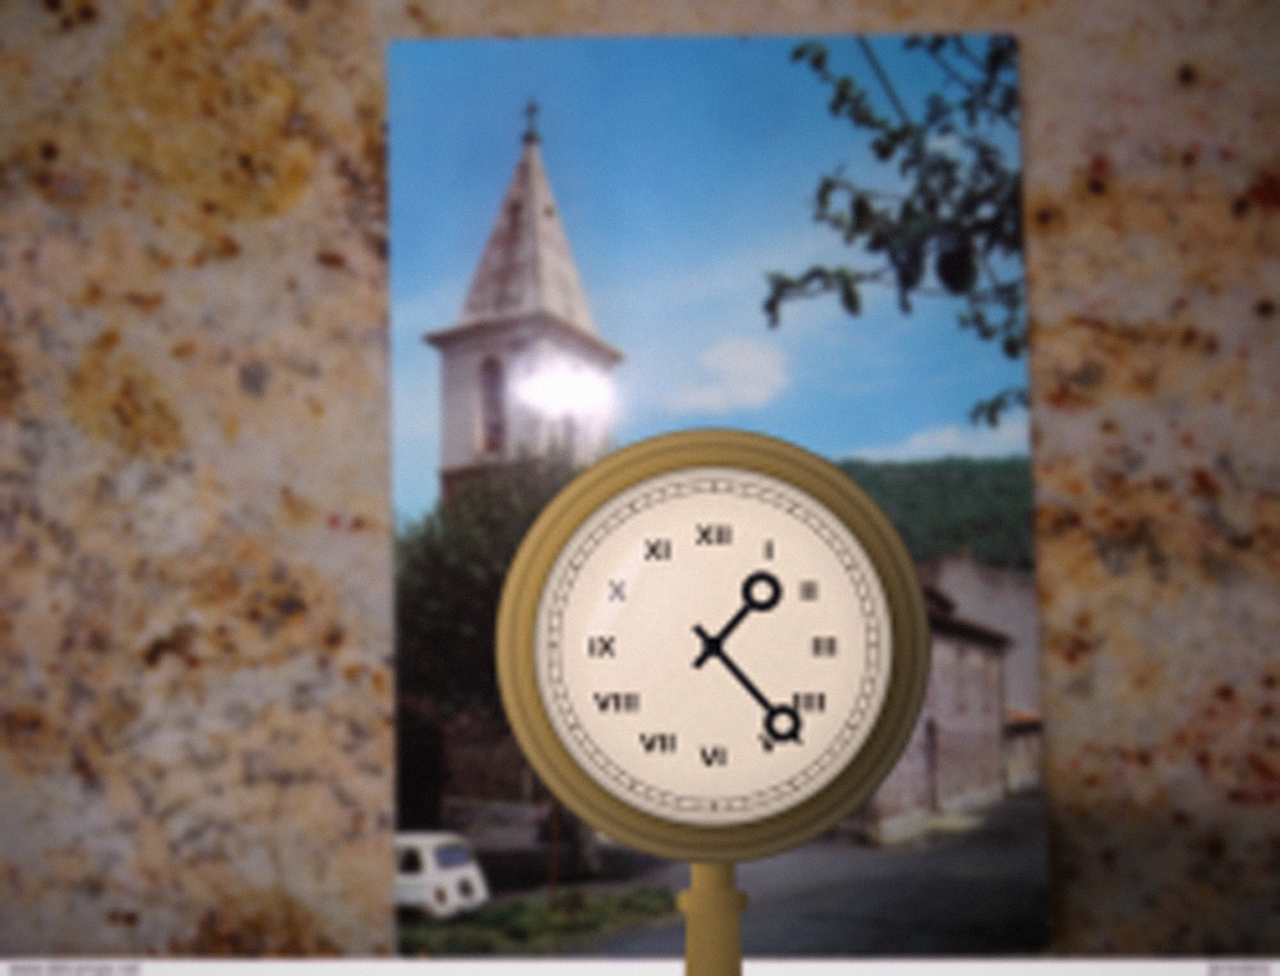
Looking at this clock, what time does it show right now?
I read 1:23
